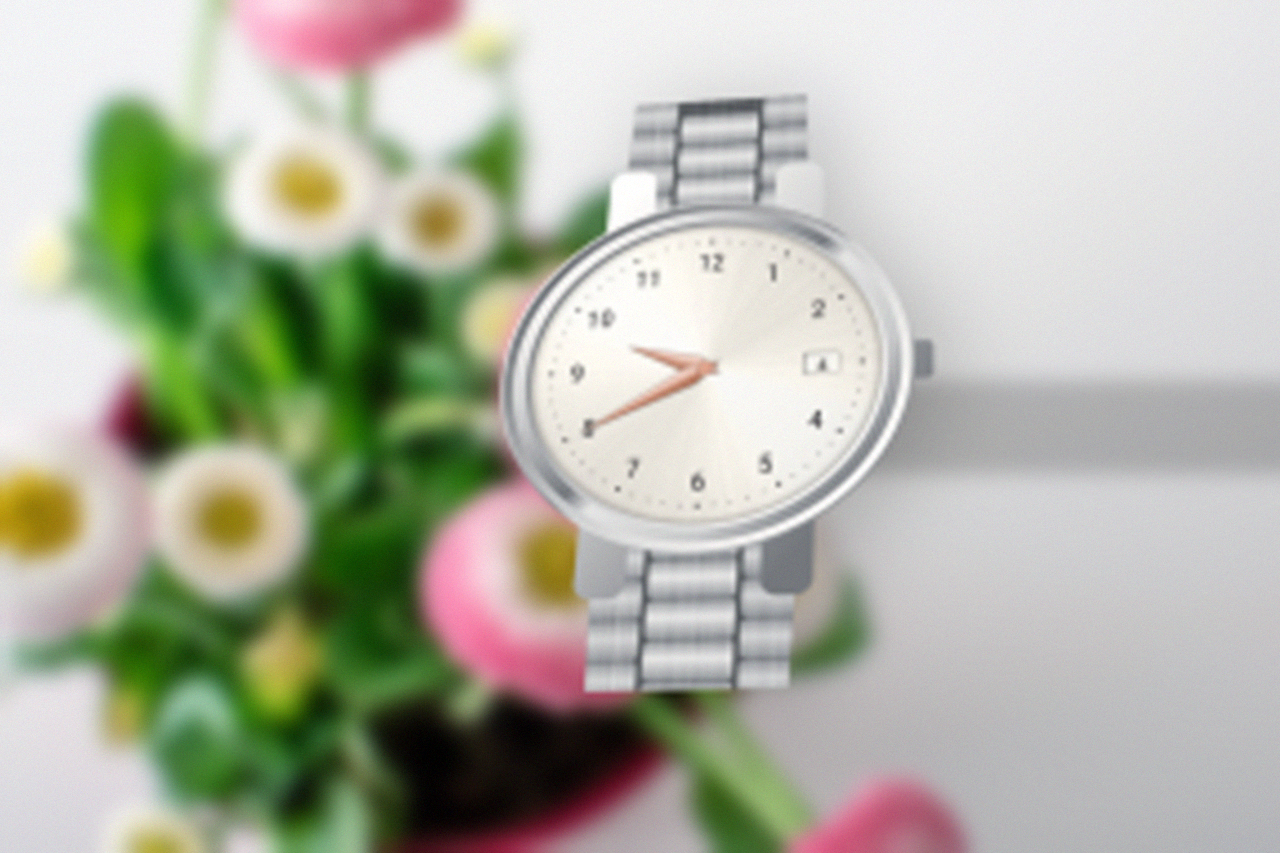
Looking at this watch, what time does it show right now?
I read 9:40
